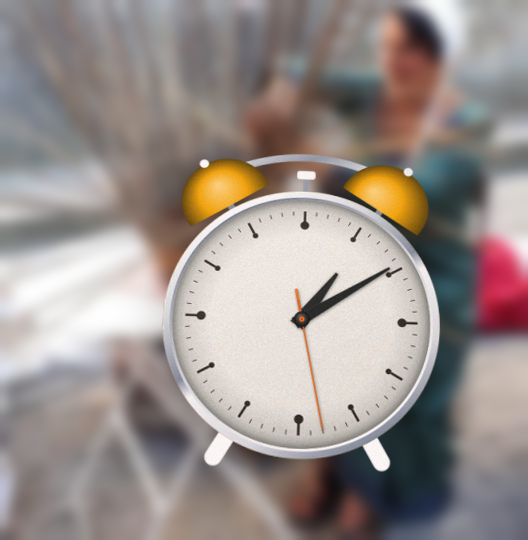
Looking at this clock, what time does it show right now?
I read 1:09:28
